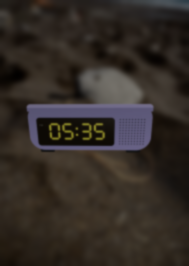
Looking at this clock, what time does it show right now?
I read 5:35
